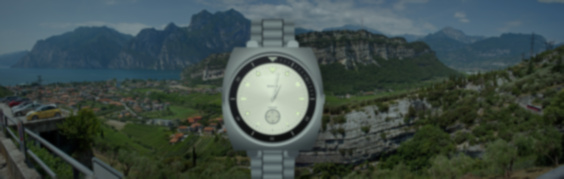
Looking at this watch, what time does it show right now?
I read 1:02
